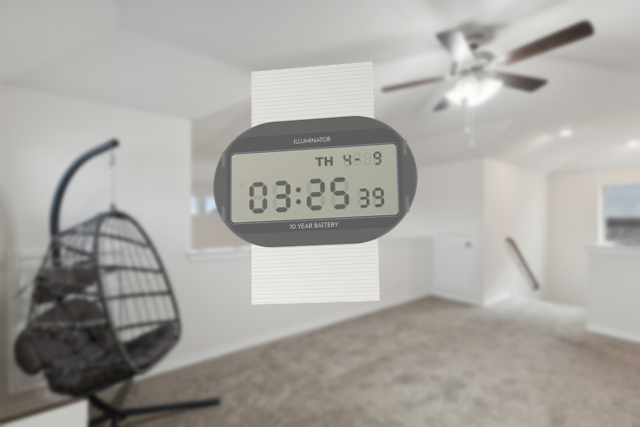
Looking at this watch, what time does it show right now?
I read 3:25:39
